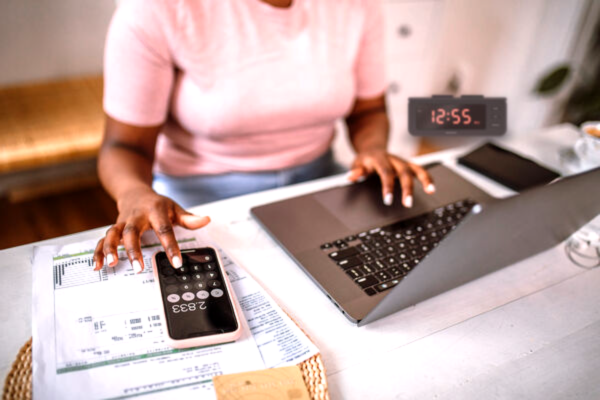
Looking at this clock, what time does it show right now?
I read 12:55
